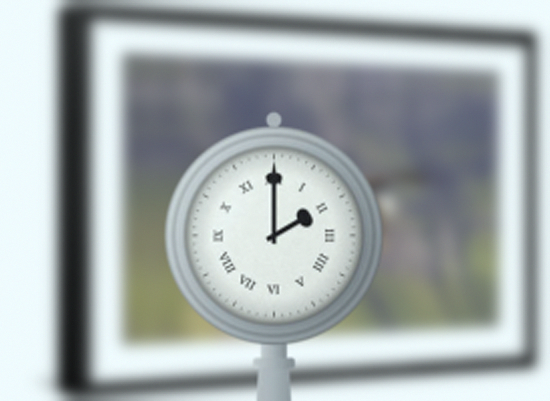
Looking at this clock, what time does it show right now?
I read 2:00
